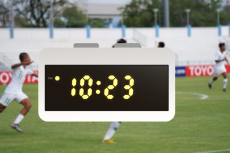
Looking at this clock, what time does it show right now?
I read 10:23
